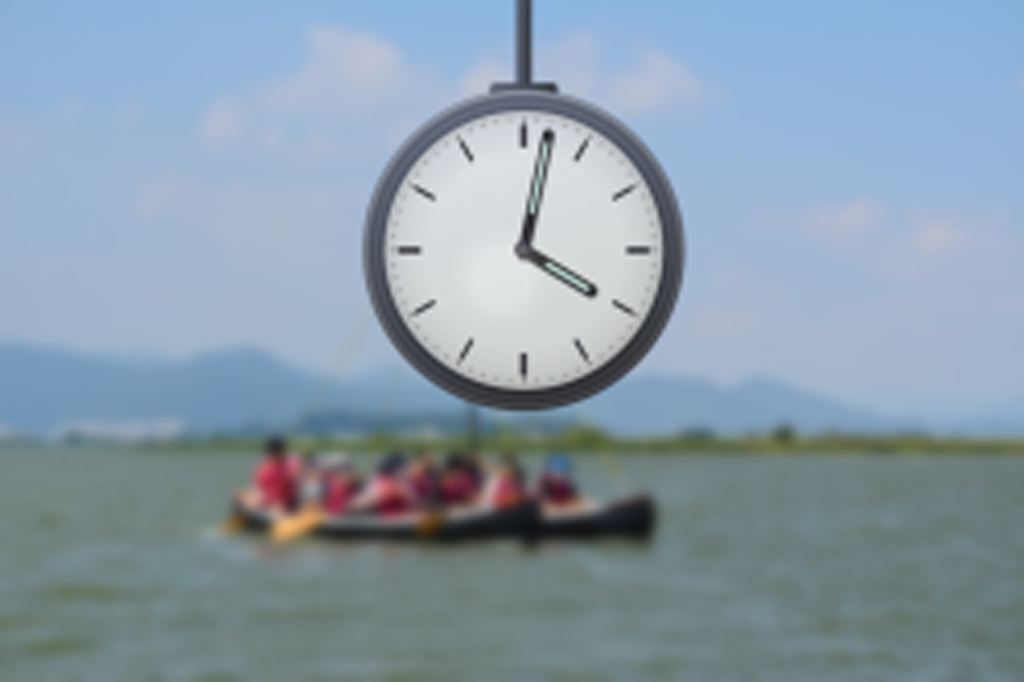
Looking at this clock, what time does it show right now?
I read 4:02
